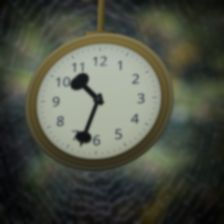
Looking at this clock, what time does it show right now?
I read 10:33
